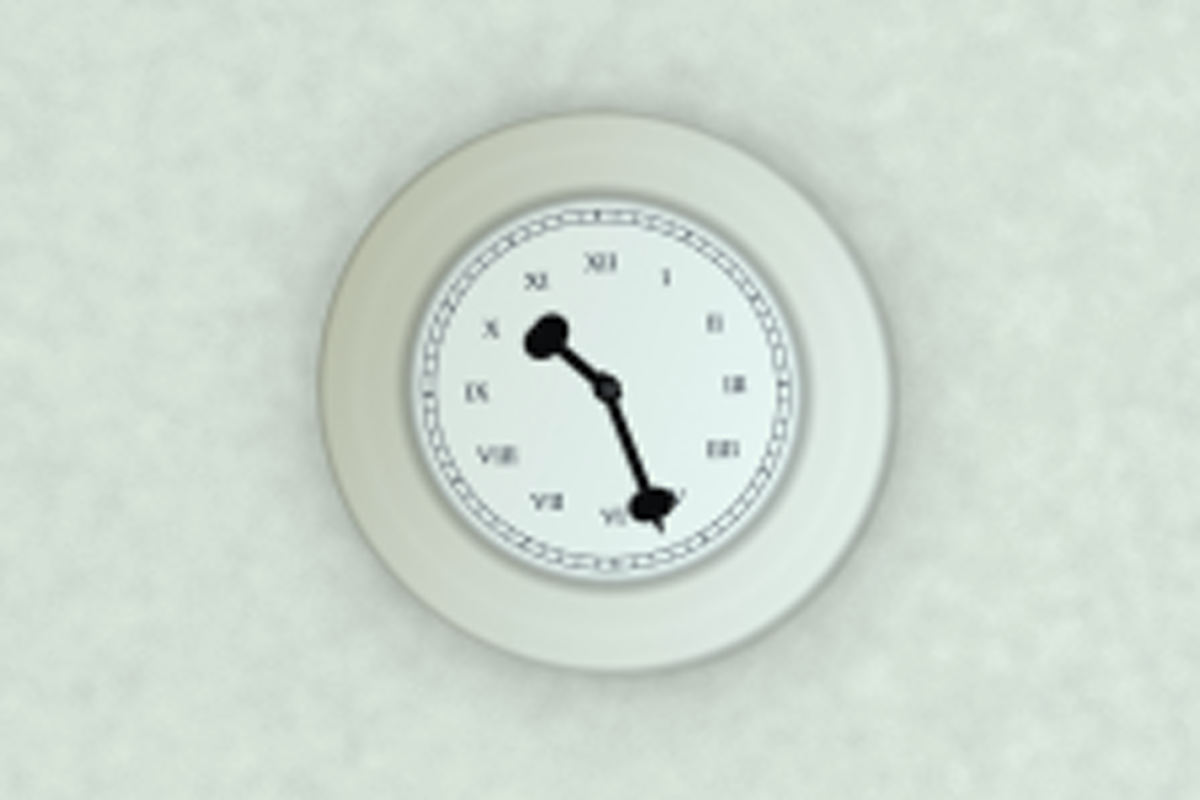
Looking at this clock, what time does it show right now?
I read 10:27
